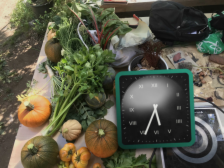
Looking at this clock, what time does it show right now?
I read 5:34
